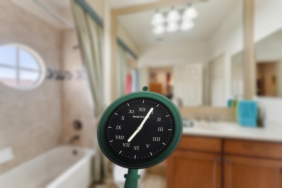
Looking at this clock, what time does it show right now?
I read 7:04
